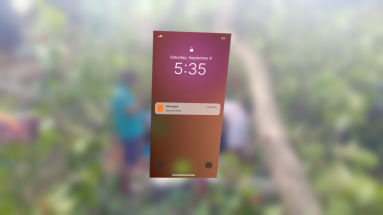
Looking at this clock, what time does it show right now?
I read 5:35
